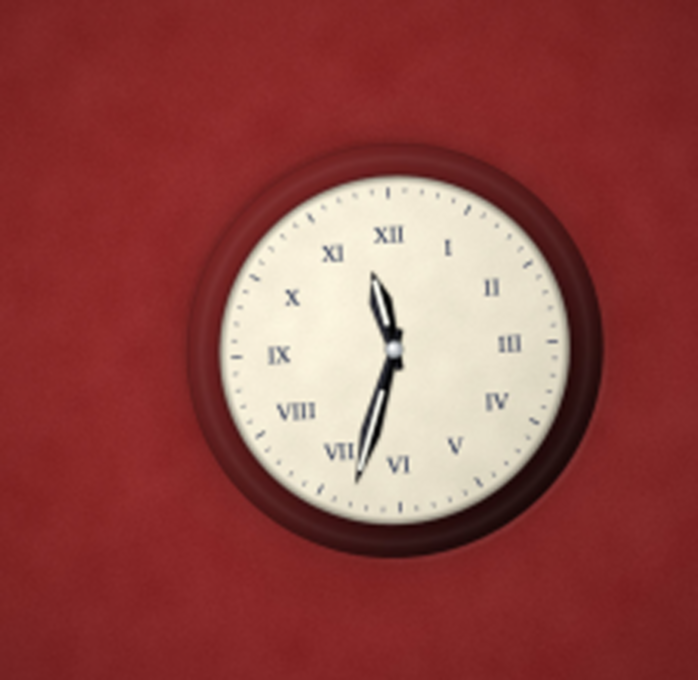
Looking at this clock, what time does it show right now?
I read 11:33
